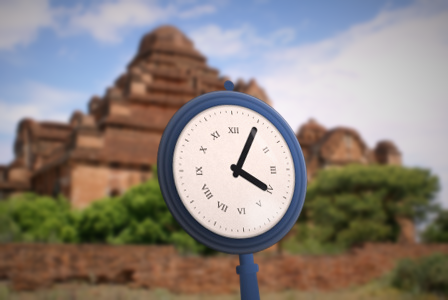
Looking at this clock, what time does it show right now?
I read 4:05
